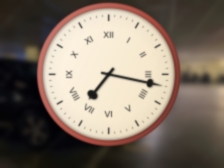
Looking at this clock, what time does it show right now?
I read 7:17
